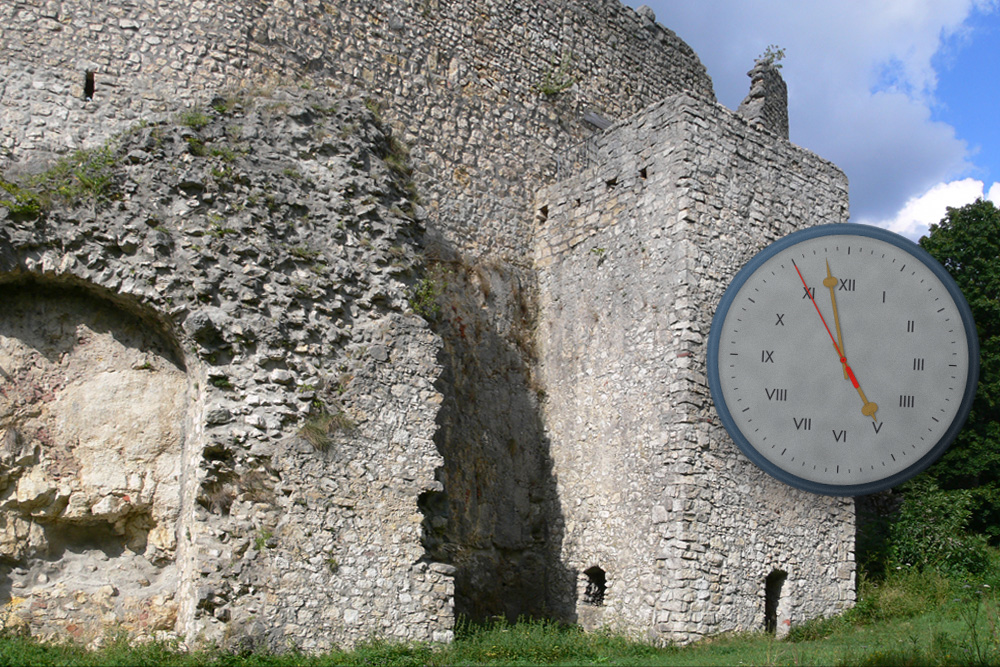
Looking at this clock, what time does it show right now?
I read 4:57:55
